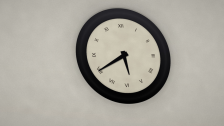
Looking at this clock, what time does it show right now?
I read 5:40
